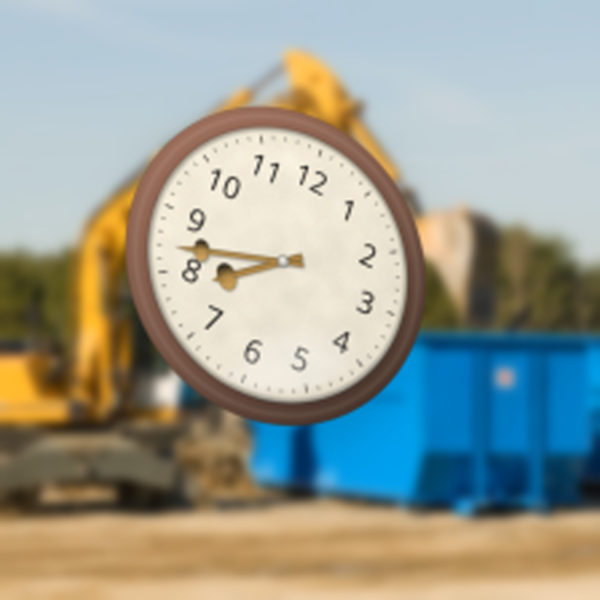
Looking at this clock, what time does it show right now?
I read 7:42
